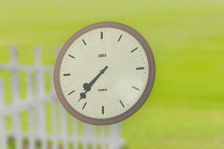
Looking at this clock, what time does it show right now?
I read 7:37
